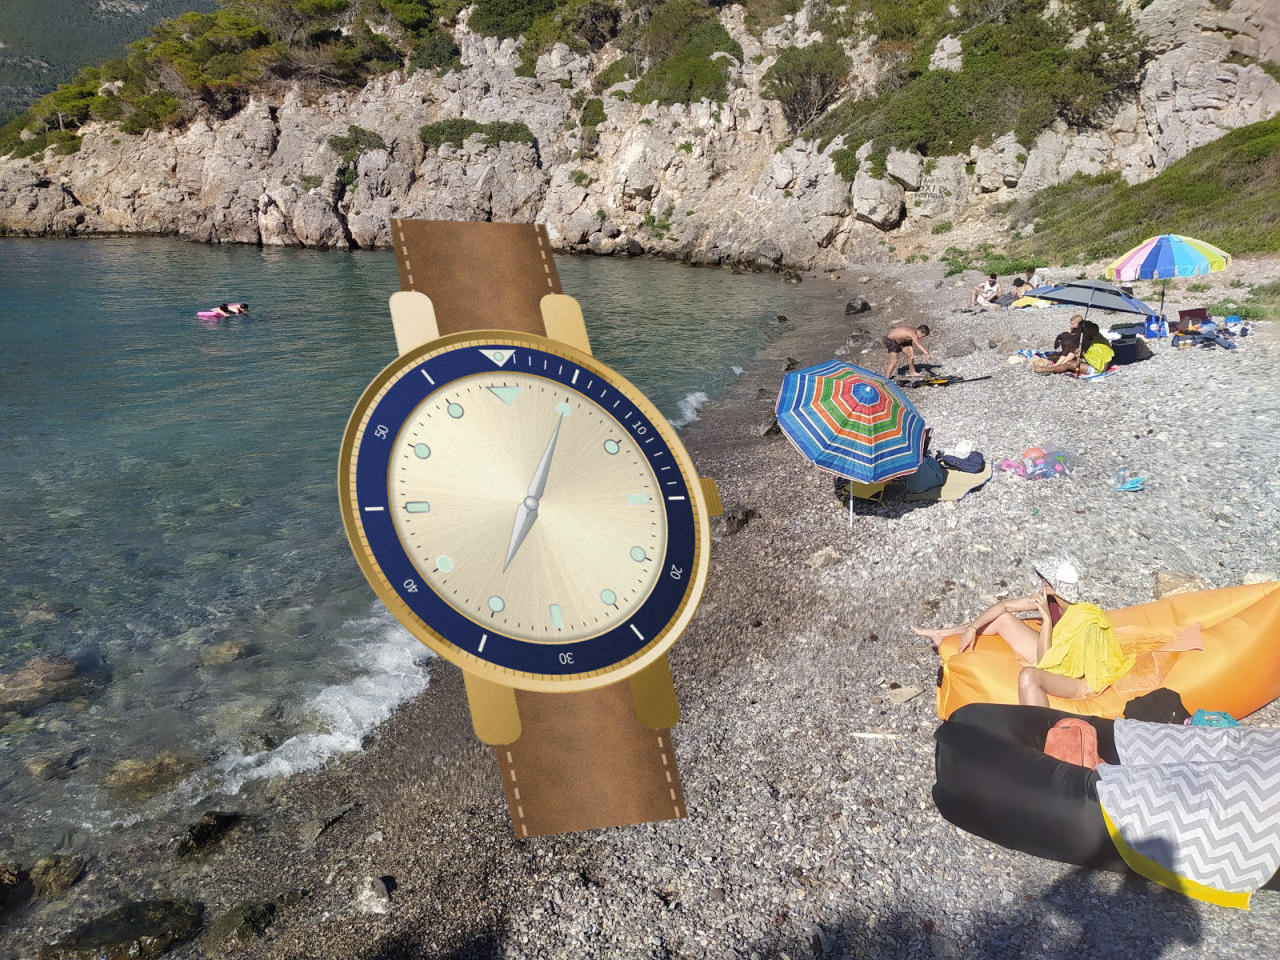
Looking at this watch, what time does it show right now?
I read 7:05
